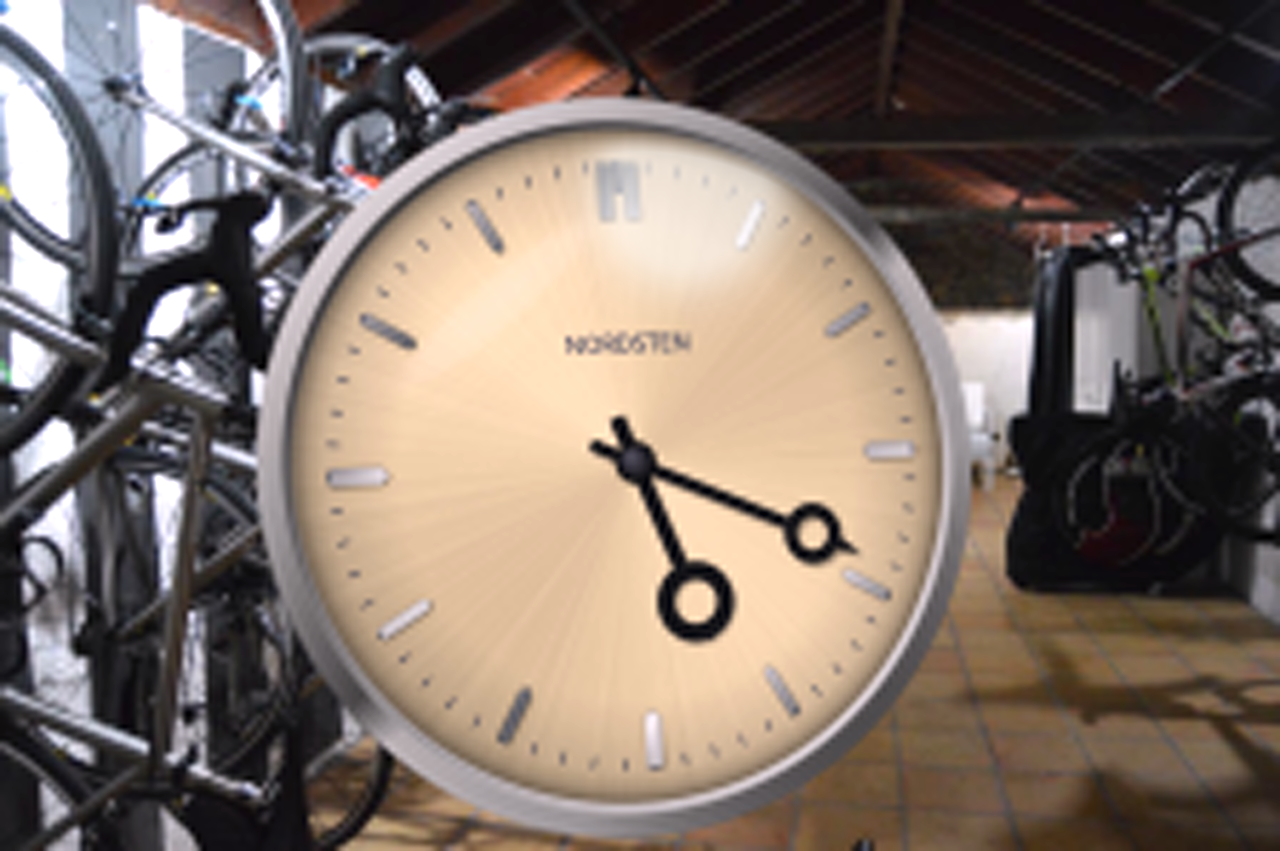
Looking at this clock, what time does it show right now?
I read 5:19
